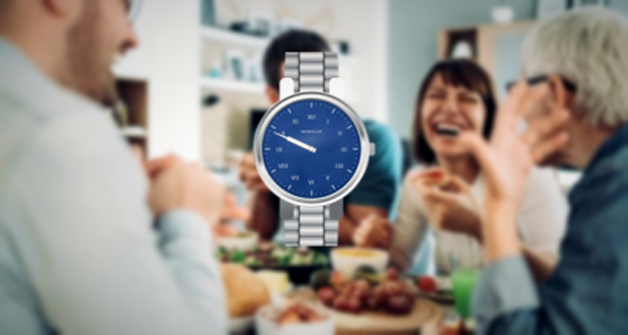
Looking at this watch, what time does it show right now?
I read 9:49
